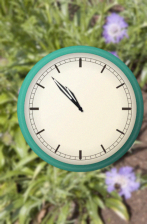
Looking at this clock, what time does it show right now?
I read 10:53
